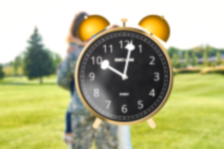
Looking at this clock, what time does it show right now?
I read 10:02
